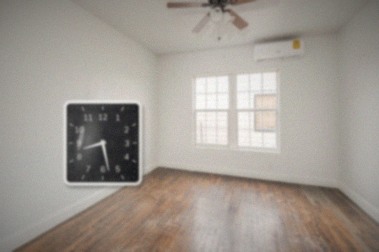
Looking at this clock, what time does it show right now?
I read 8:28
